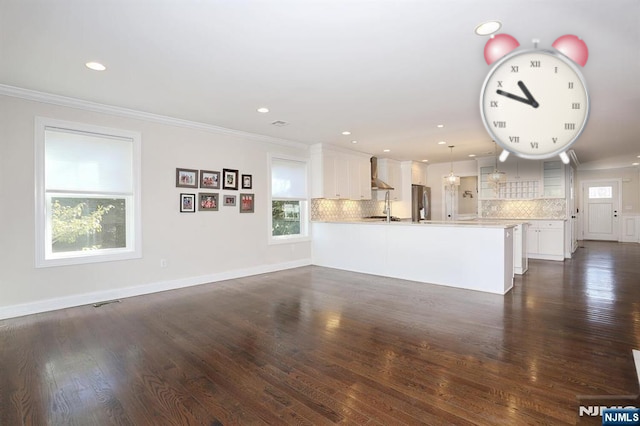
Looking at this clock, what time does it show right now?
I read 10:48
